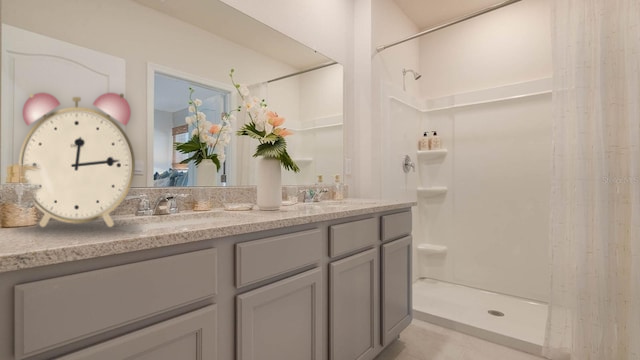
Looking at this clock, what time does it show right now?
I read 12:14
